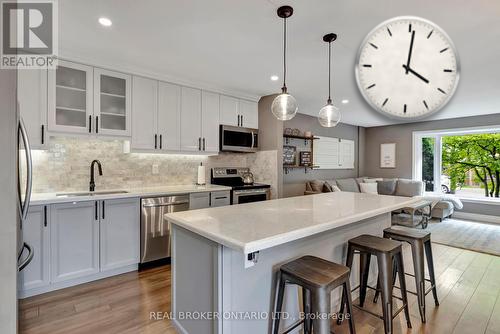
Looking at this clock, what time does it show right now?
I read 4:01
